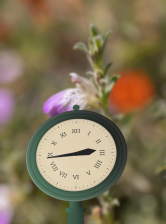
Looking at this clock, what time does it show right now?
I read 2:44
